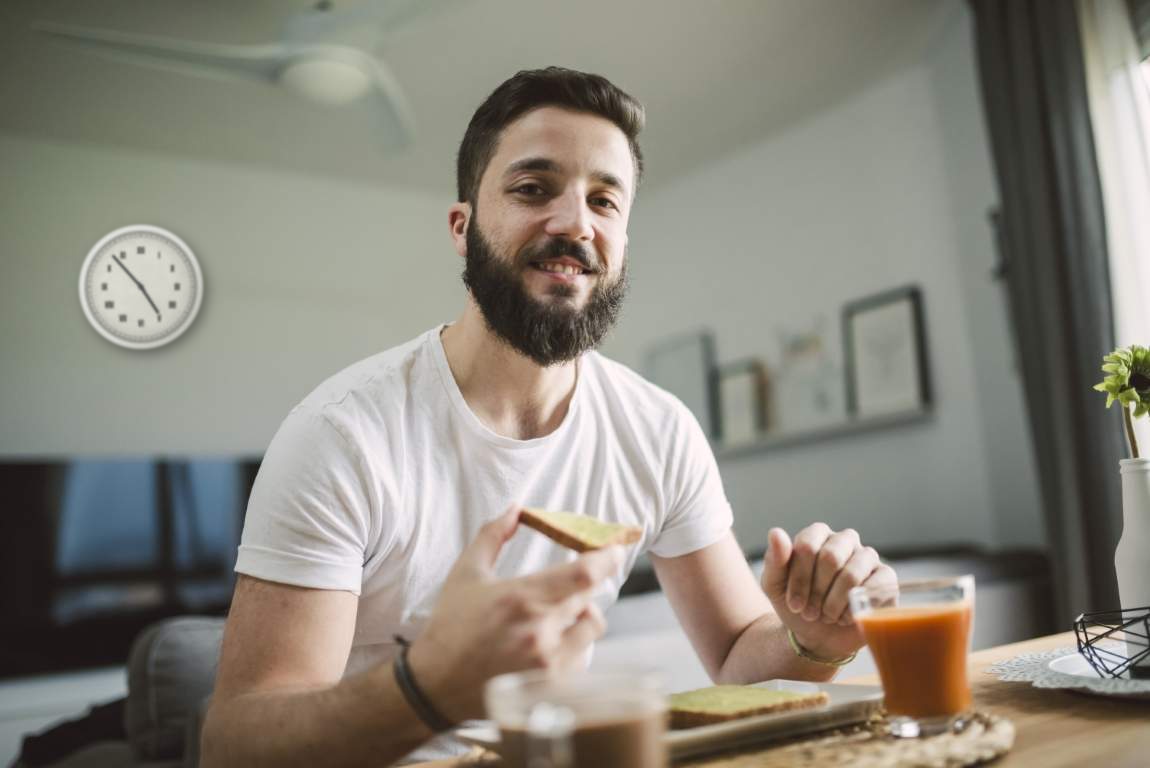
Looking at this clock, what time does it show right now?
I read 4:53
